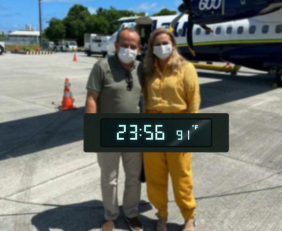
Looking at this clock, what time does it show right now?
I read 23:56
